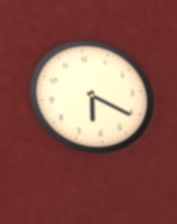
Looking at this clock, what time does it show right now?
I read 6:21
